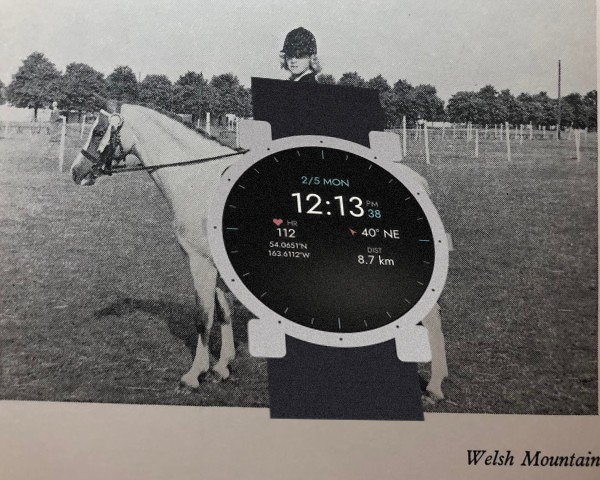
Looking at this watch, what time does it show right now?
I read 12:13:38
